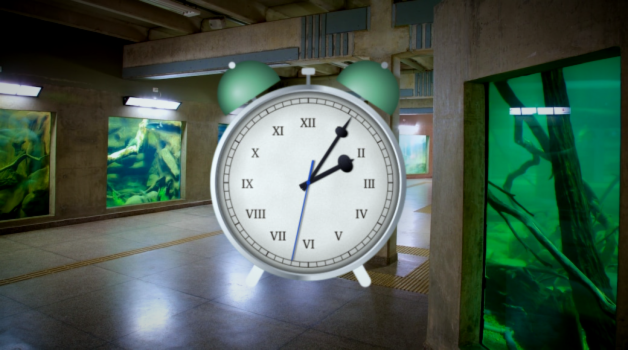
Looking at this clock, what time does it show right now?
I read 2:05:32
